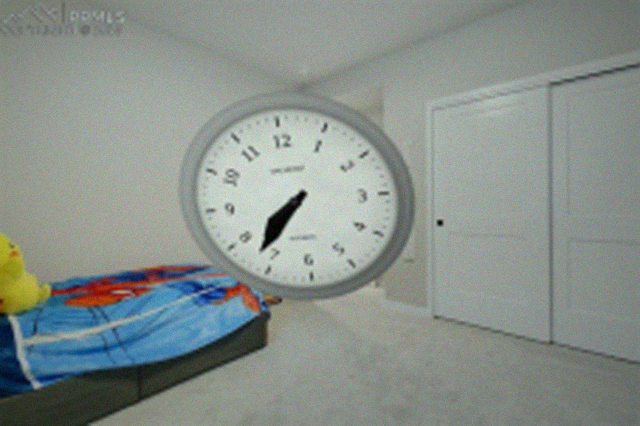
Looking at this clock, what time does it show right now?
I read 7:37
